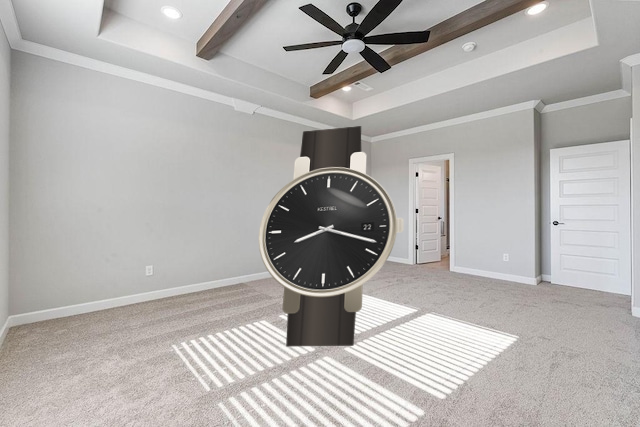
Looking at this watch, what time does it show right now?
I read 8:18
